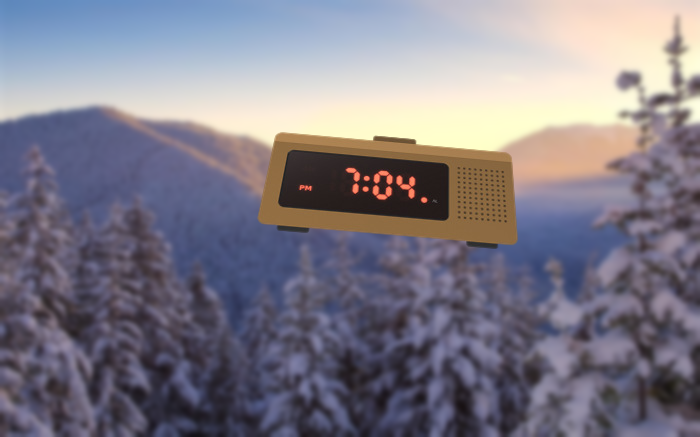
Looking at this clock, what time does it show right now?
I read 7:04
